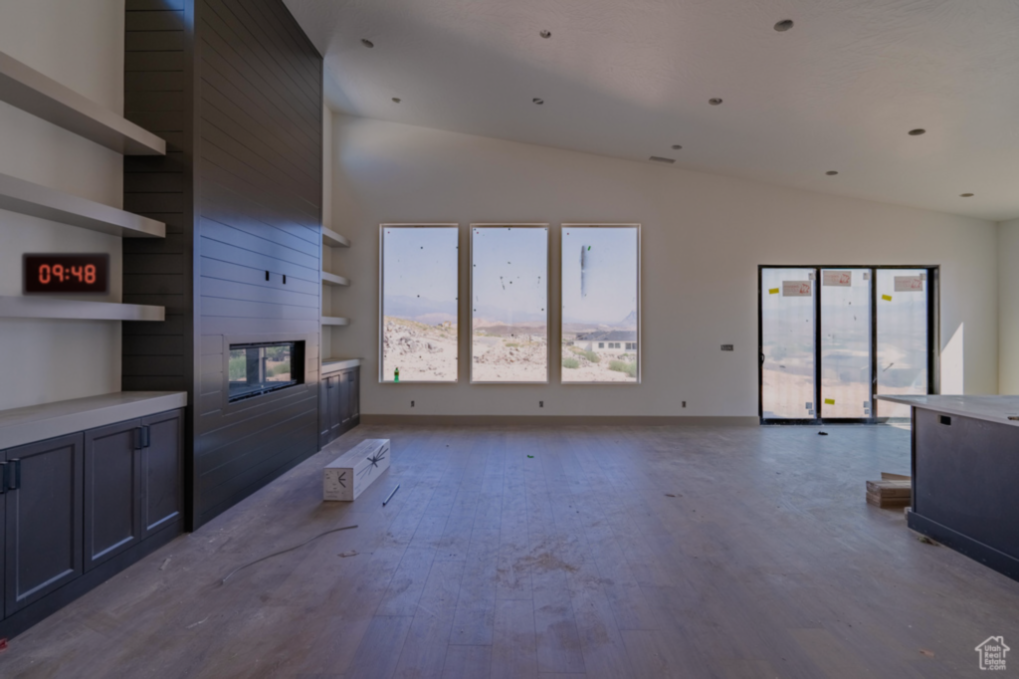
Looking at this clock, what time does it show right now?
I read 9:48
